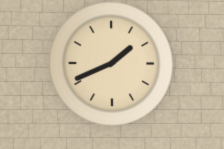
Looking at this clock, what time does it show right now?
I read 1:41
